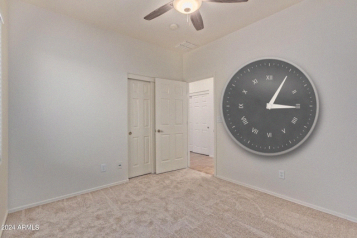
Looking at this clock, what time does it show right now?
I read 3:05
